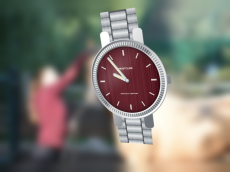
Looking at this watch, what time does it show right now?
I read 9:54
